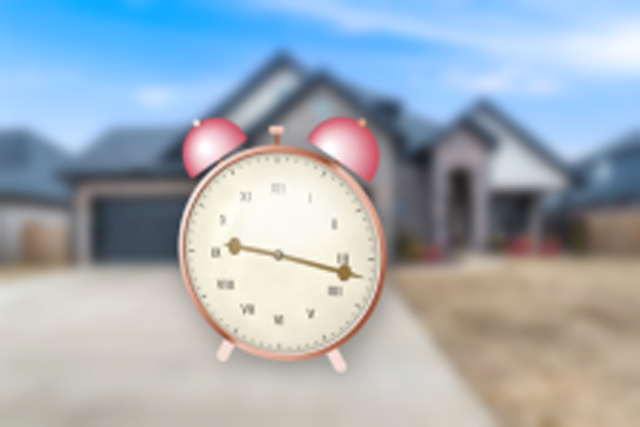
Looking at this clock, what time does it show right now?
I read 9:17
